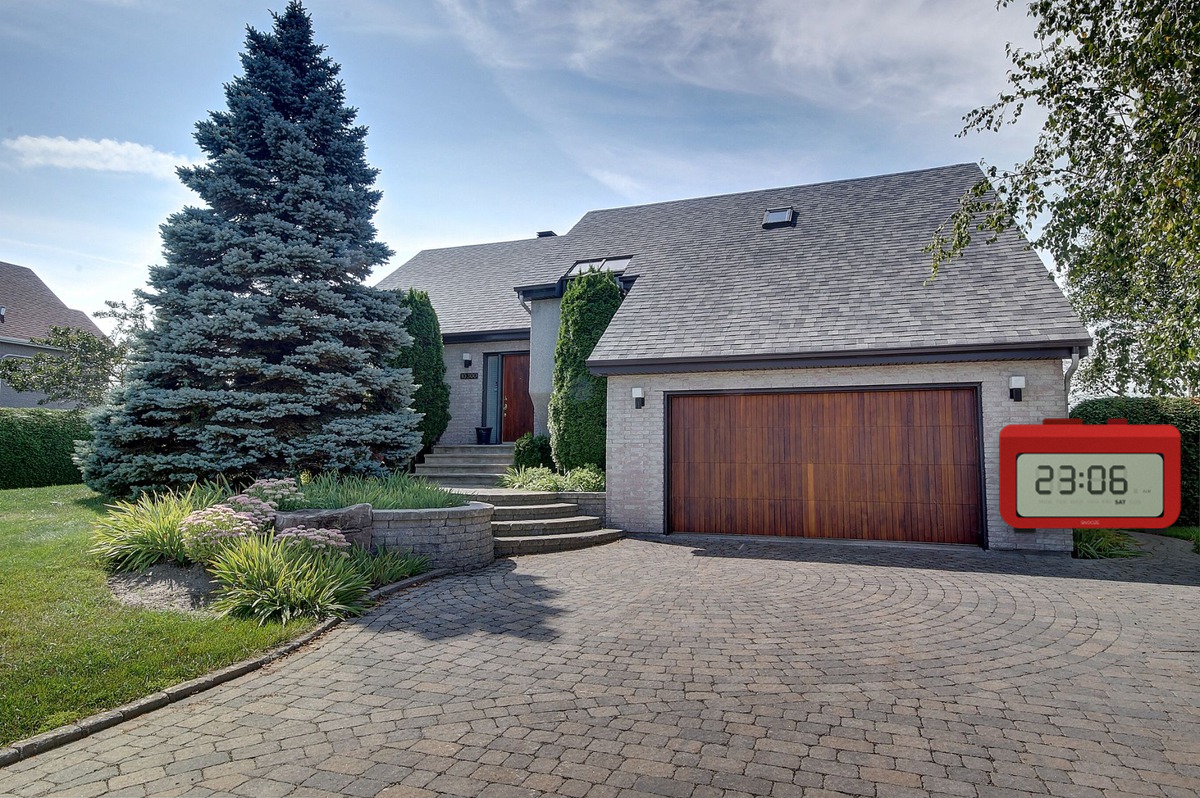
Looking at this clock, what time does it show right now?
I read 23:06
